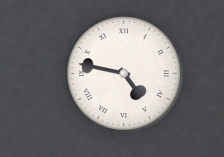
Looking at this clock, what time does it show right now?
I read 4:47
